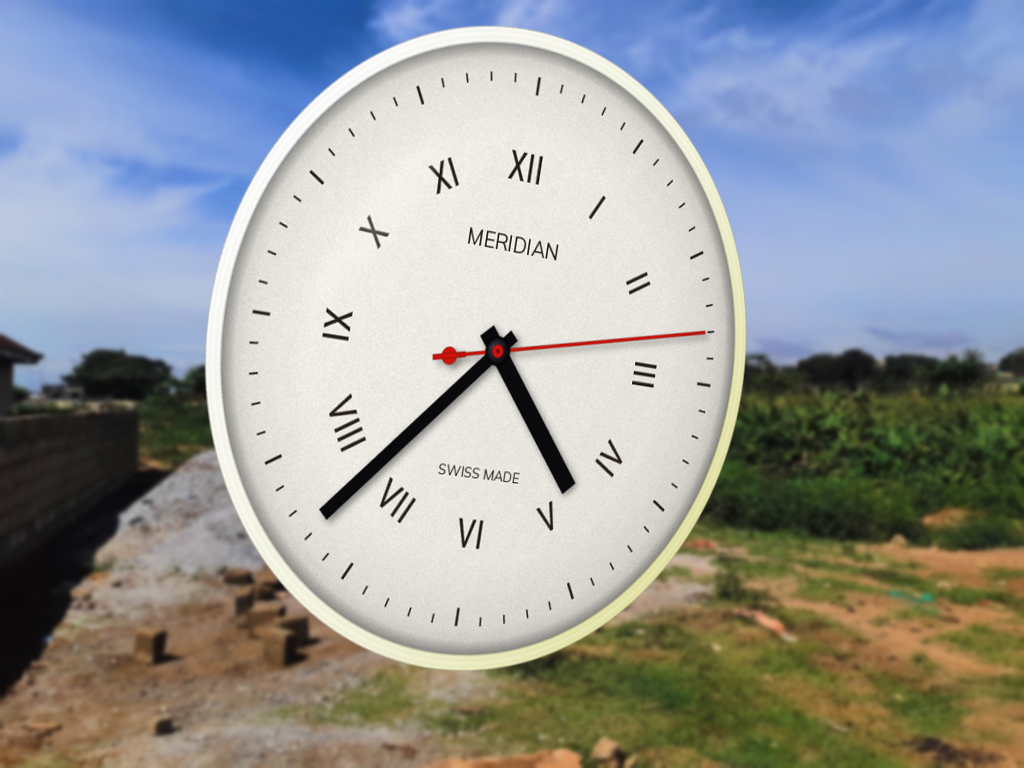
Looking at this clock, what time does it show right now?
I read 4:37:13
